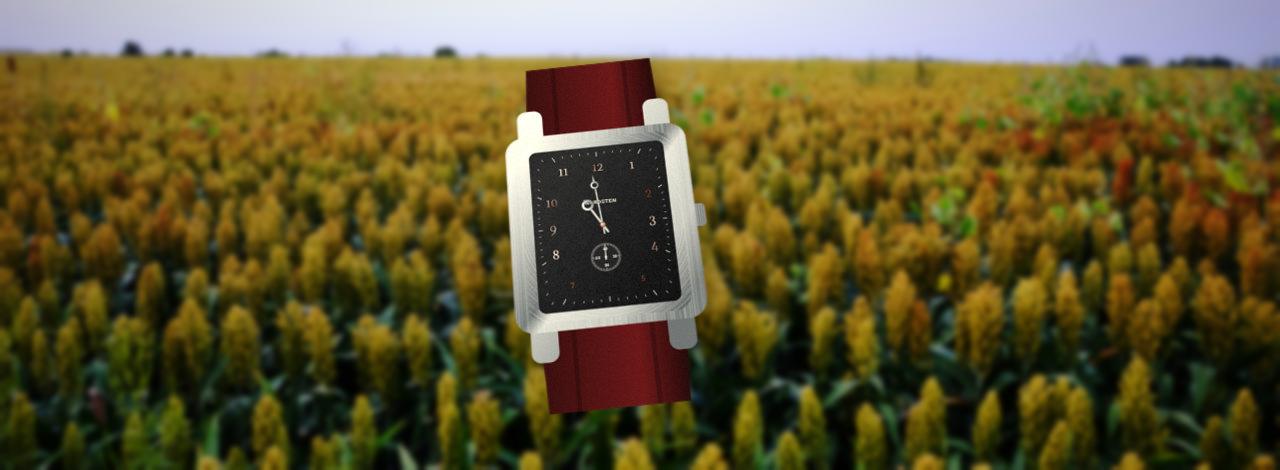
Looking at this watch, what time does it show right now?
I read 10:59
